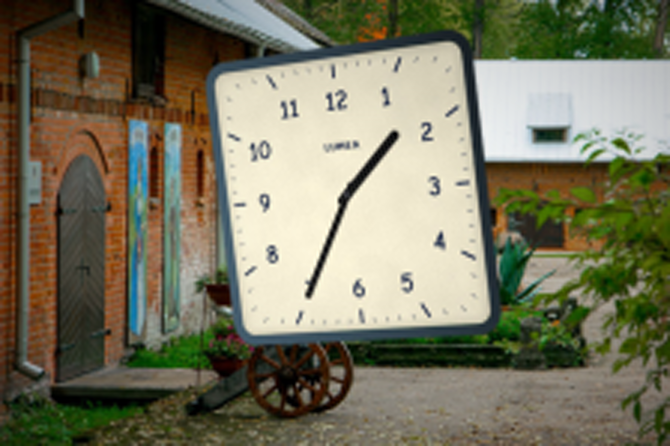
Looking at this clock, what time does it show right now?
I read 1:35
